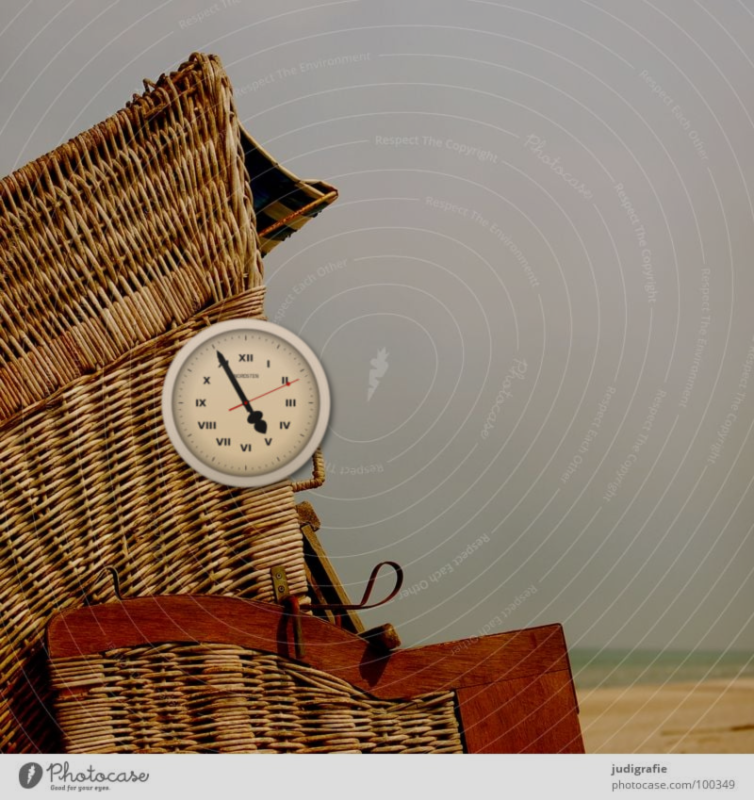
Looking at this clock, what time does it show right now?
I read 4:55:11
